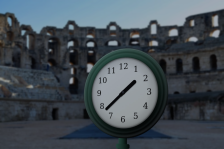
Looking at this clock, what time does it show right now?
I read 1:38
